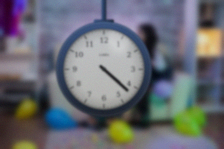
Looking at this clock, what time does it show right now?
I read 4:22
